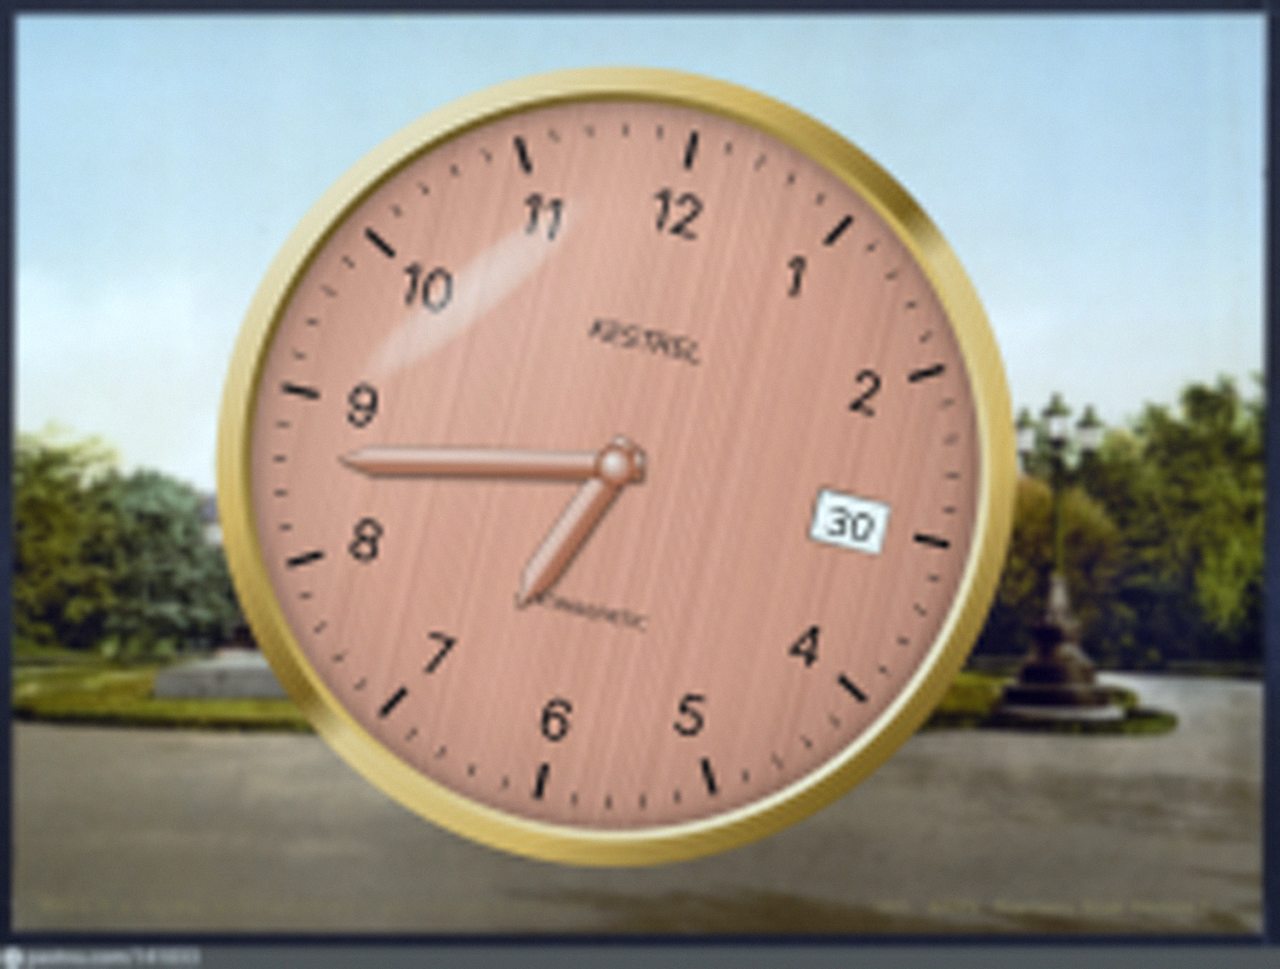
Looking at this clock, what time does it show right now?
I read 6:43
